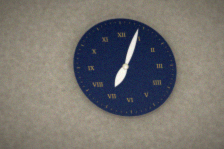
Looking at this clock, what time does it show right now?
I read 7:04
